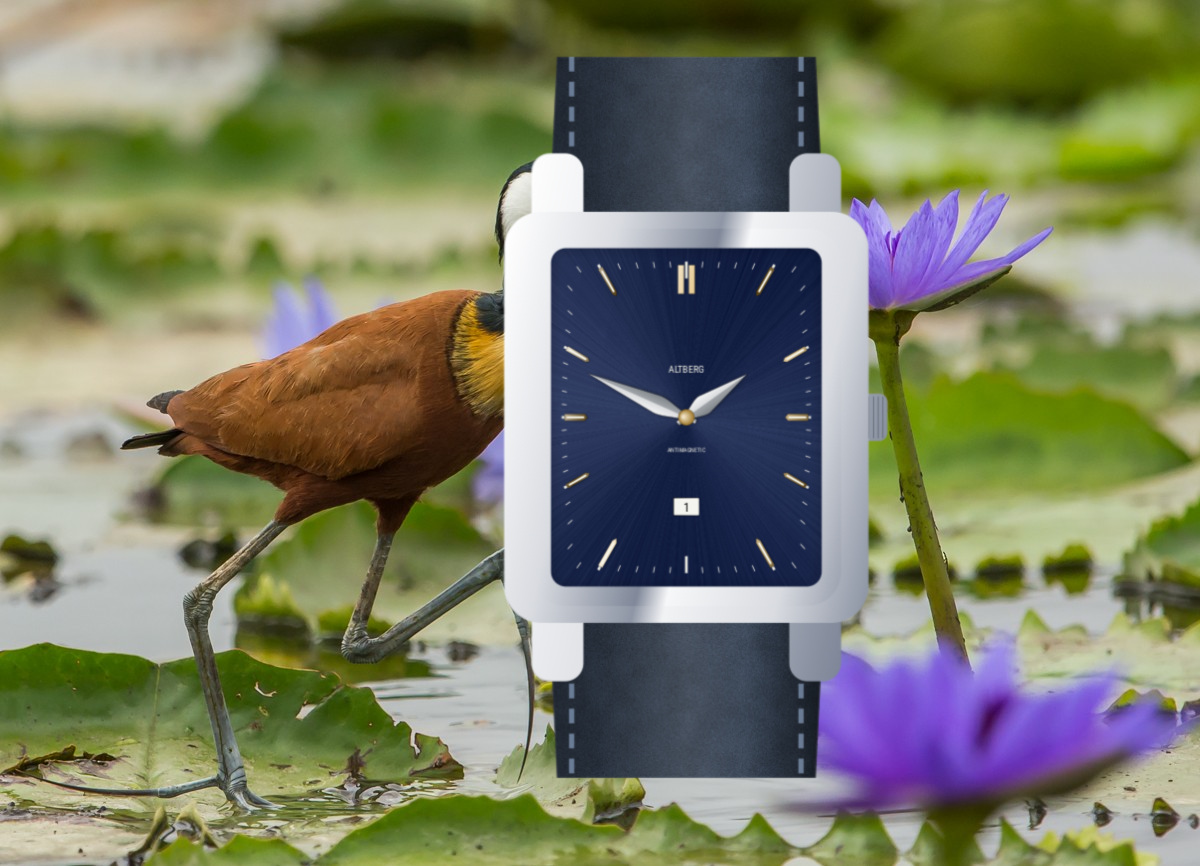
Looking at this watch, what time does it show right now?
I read 1:49
